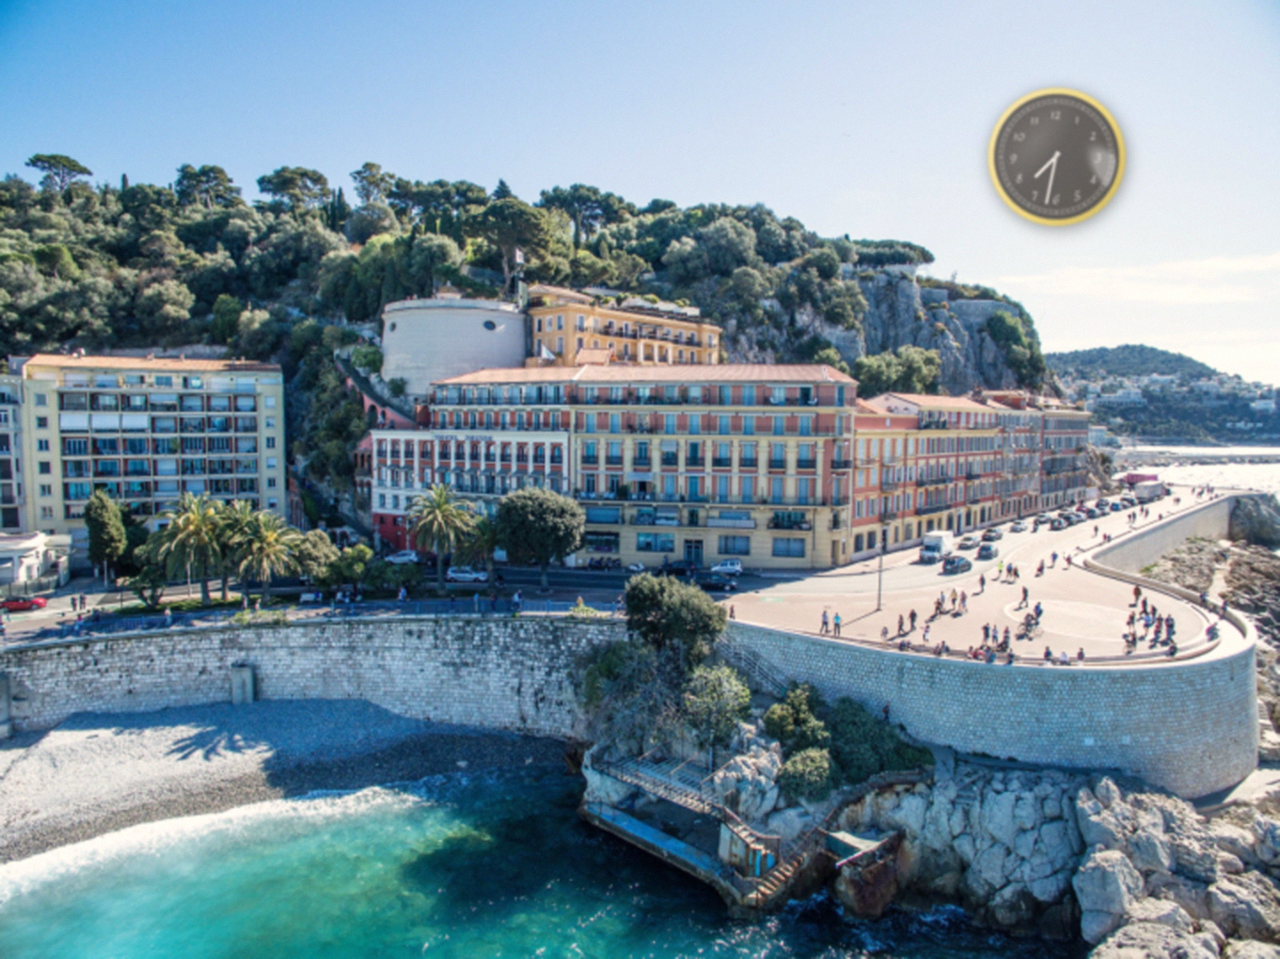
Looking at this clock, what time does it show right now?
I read 7:32
